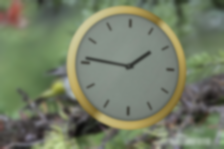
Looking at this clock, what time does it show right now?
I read 1:46
